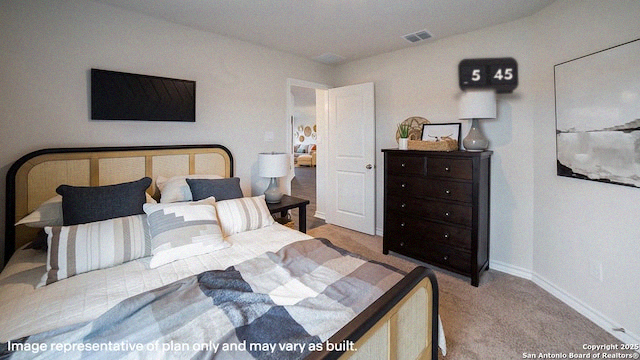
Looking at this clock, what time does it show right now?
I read 5:45
